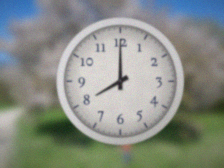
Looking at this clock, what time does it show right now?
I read 8:00
